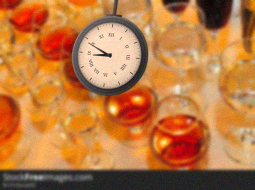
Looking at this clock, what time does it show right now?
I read 8:49
